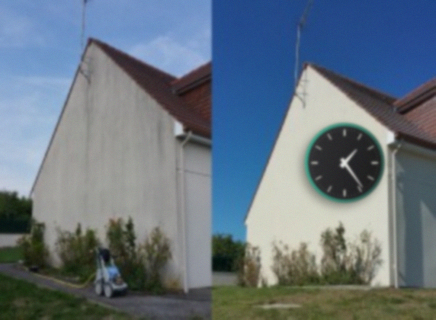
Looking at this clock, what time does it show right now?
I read 1:24
